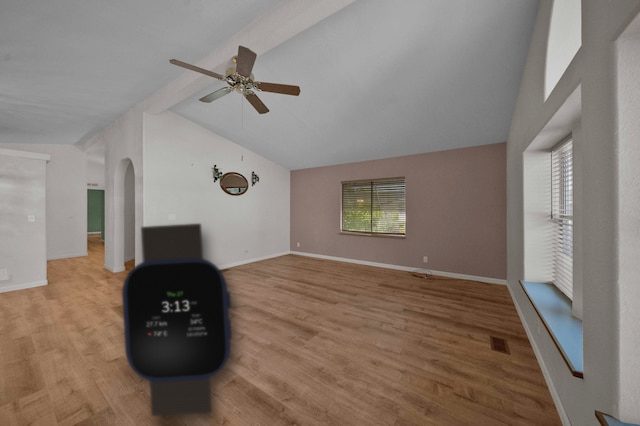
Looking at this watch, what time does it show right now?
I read 3:13
